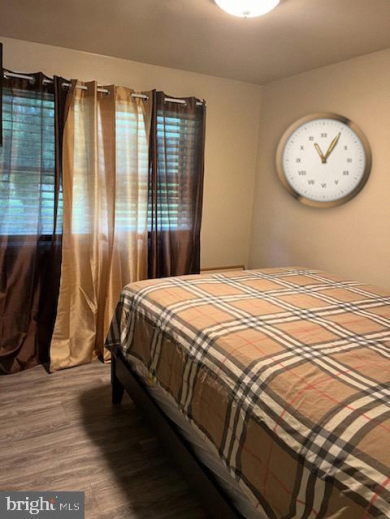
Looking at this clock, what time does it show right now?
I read 11:05
